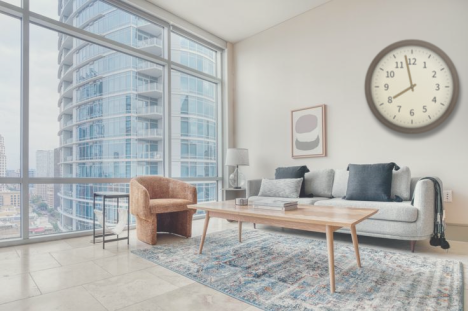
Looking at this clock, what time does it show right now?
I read 7:58
